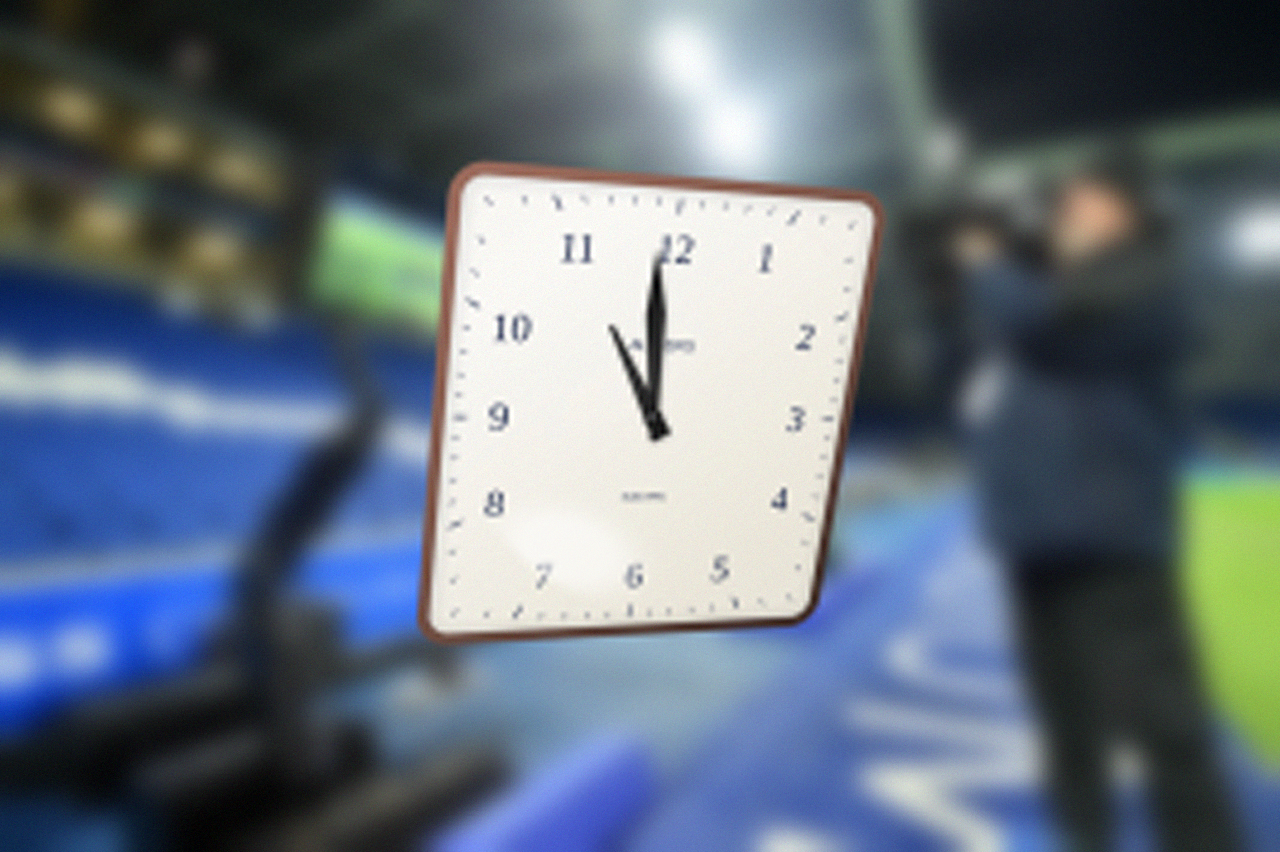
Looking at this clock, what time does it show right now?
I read 10:59
